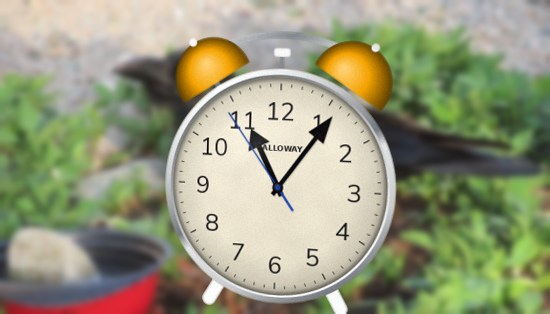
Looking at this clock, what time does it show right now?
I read 11:05:54
